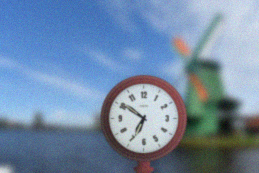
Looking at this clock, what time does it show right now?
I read 6:51
